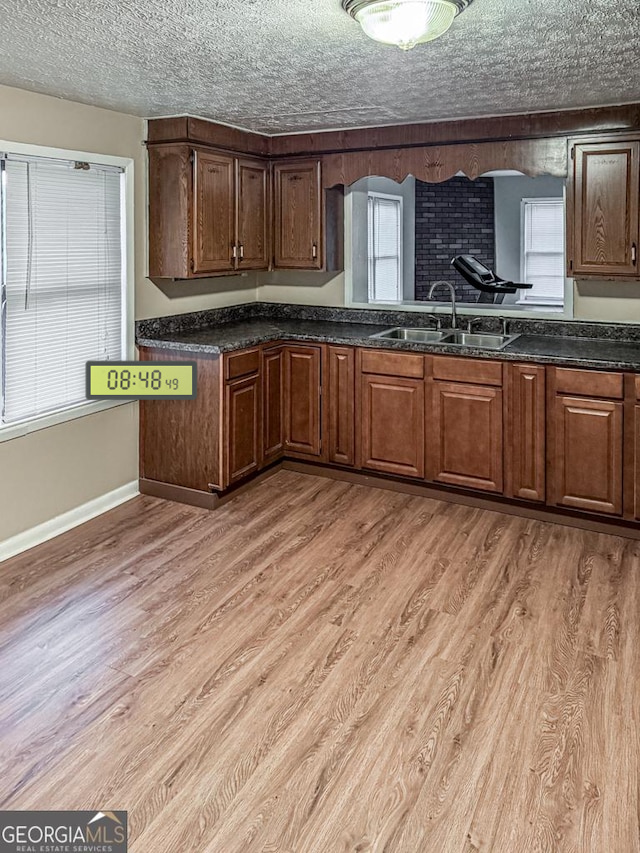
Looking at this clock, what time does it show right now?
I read 8:48:49
